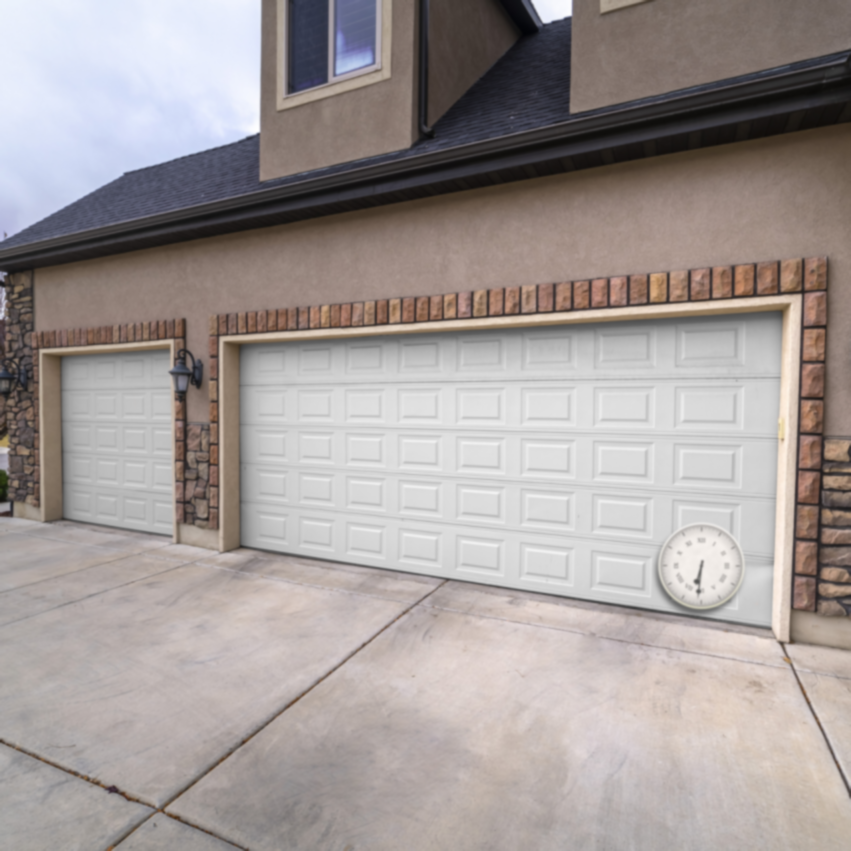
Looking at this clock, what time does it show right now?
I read 6:31
